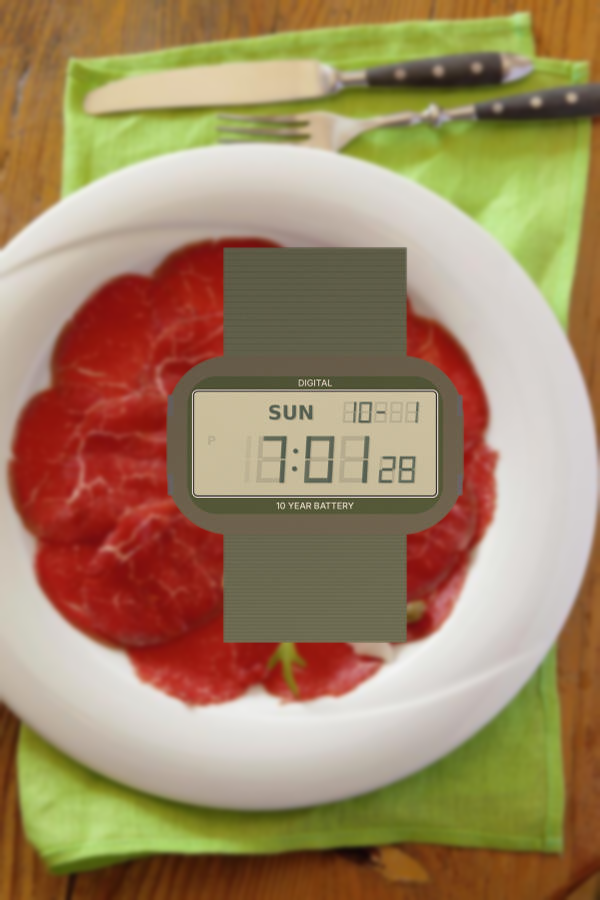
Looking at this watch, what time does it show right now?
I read 7:01:28
